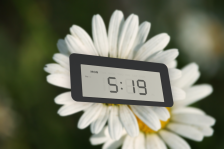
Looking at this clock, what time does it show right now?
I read 5:19
